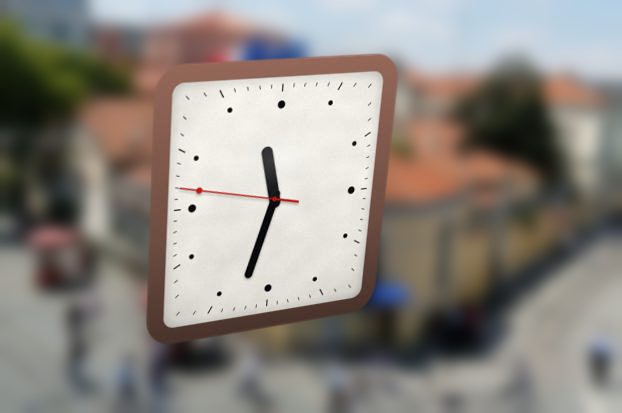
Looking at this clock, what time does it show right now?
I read 11:32:47
